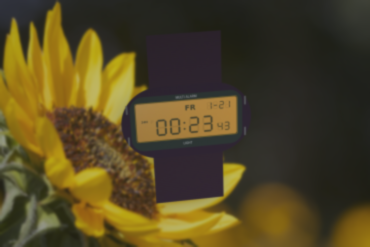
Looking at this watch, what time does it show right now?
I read 0:23
